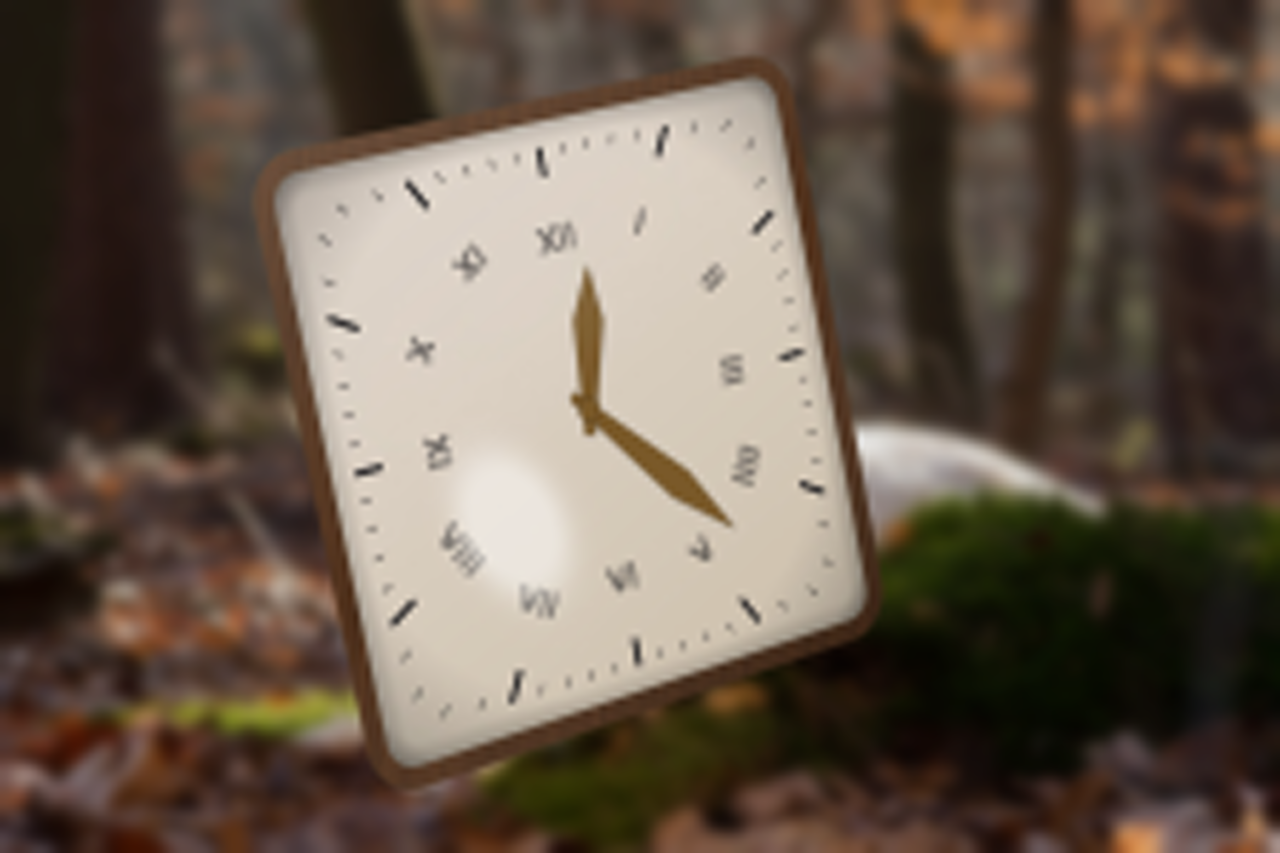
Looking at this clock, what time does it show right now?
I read 12:23
